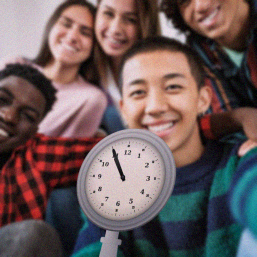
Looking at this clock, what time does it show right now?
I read 10:55
